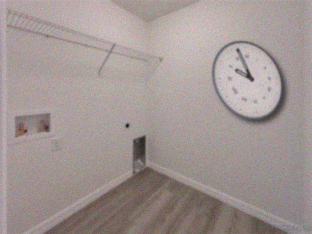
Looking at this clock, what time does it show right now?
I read 9:57
